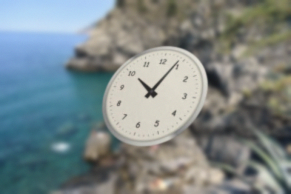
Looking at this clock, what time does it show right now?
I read 10:04
